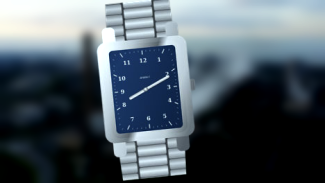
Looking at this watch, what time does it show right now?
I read 8:11
